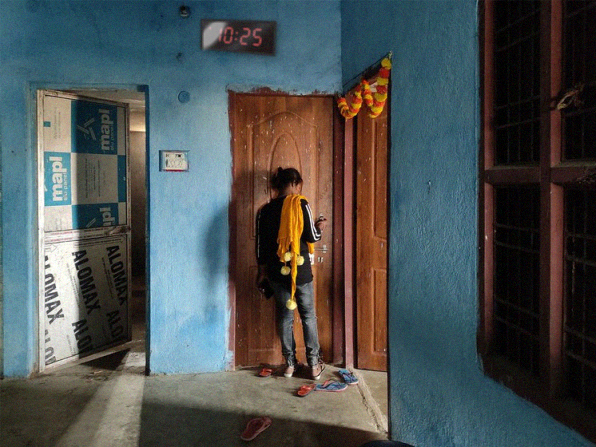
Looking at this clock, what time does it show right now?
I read 10:25
